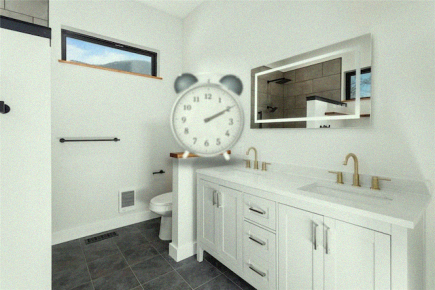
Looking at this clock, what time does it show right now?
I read 2:10
